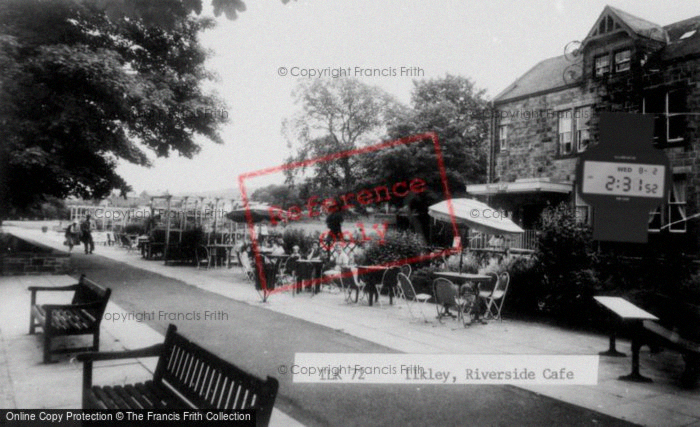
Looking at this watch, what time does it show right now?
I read 2:31
